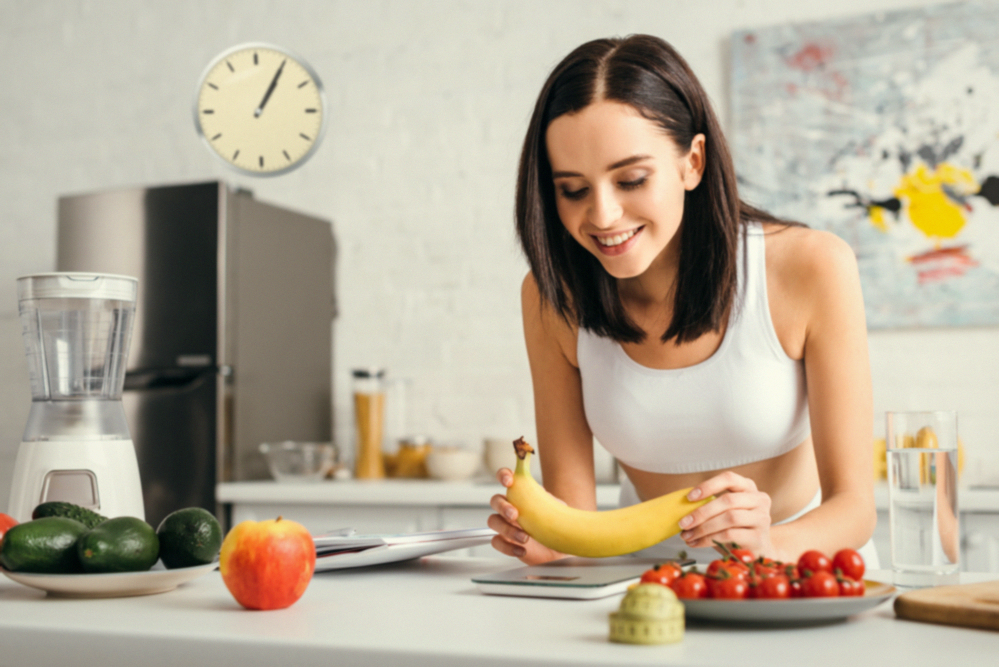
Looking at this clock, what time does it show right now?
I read 1:05
